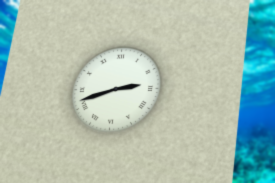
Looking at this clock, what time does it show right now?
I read 2:42
